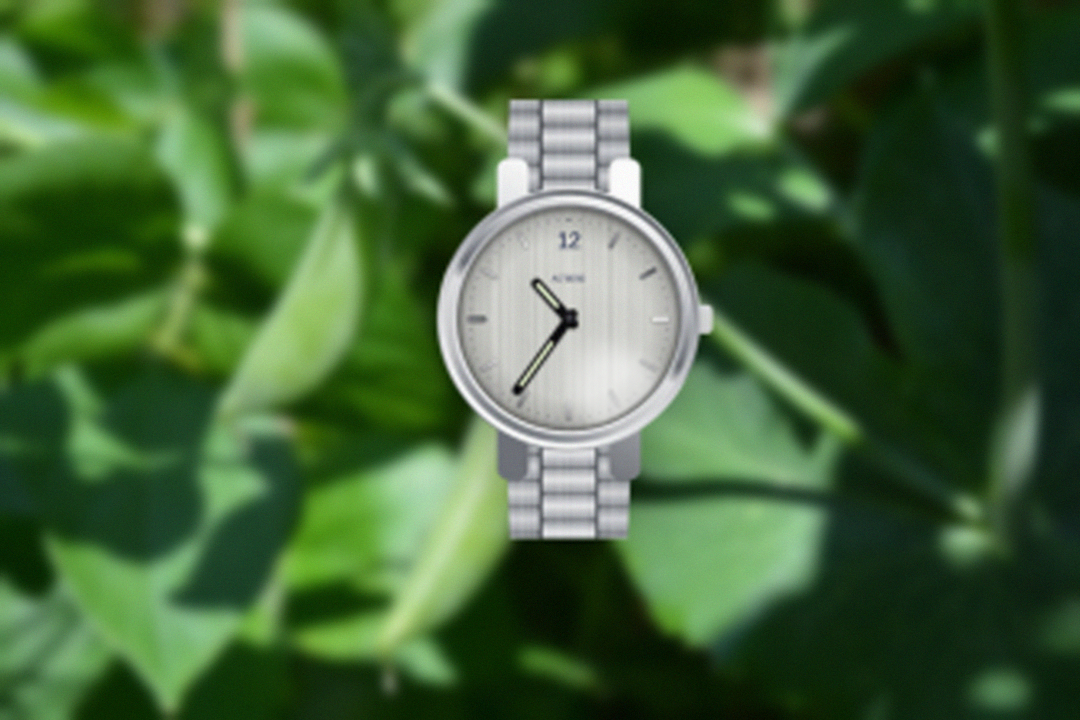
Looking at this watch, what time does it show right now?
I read 10:36
